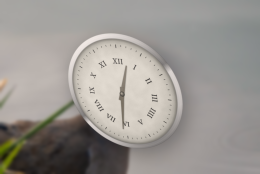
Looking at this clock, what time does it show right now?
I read 12:31
